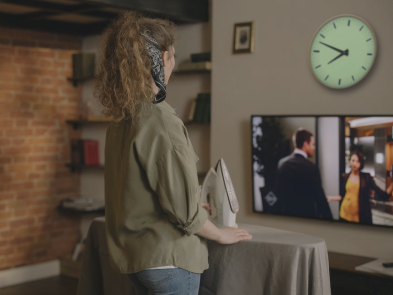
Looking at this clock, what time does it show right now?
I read 7:48
